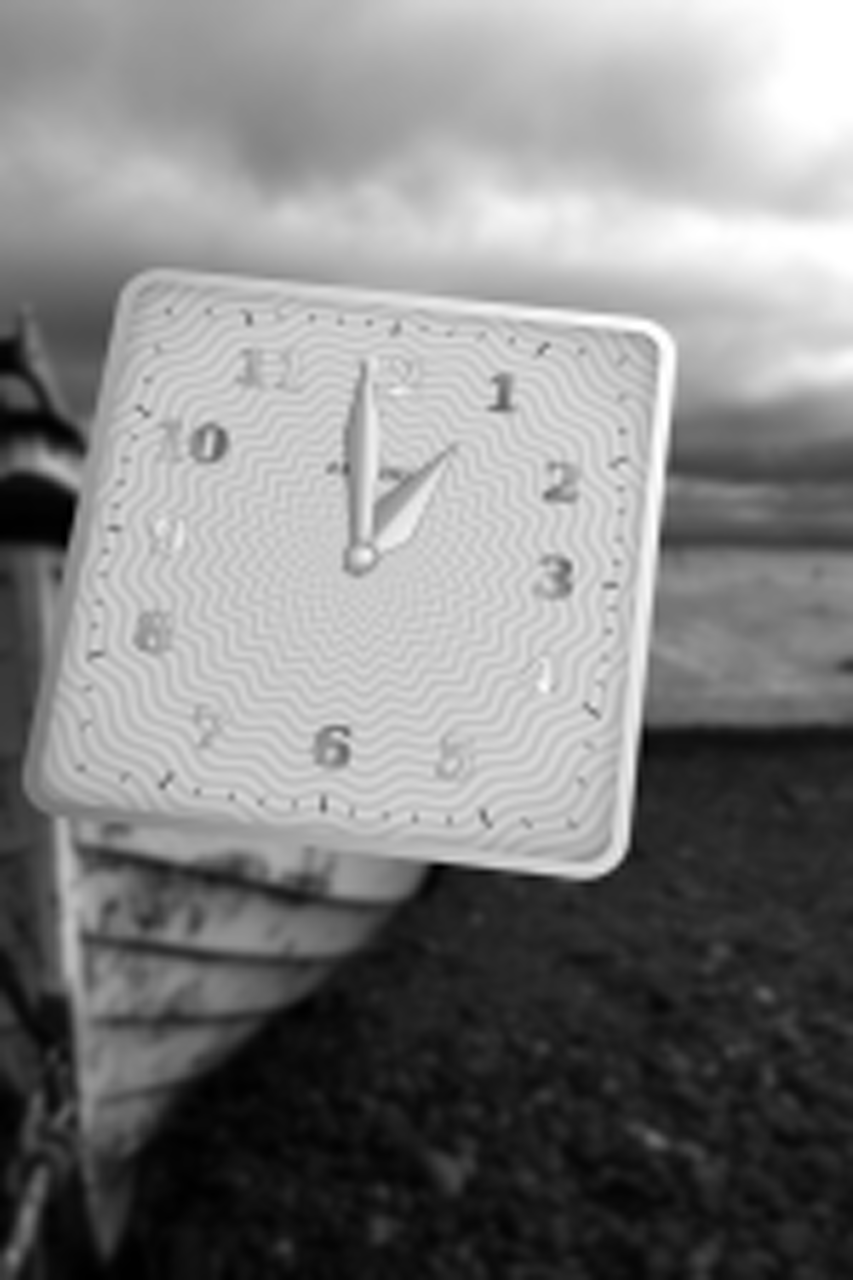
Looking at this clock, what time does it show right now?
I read 12:59
